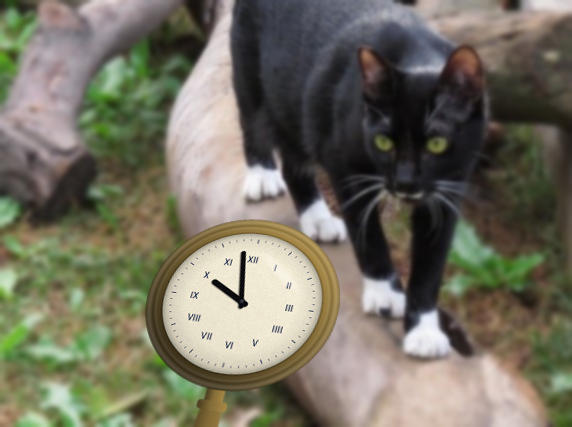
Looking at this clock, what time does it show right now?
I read 9:58
